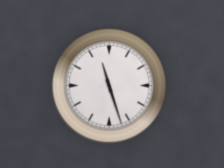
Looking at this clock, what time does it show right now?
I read 11:27
